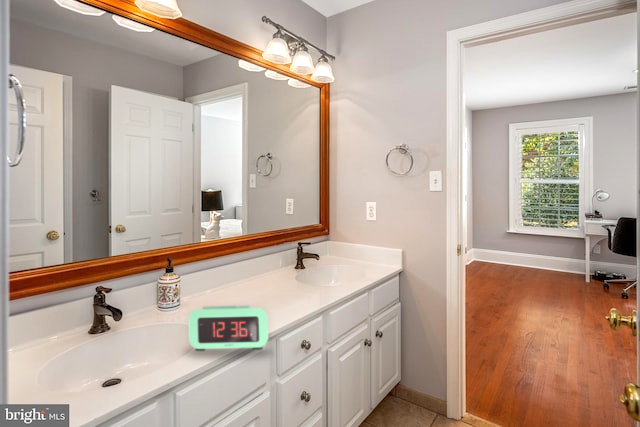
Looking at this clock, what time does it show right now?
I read 12:36
